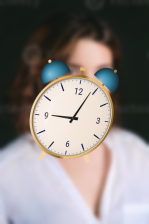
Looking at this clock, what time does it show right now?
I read 9:04
